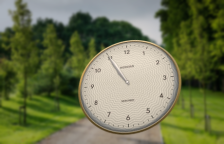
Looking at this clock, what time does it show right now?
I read 10:55
